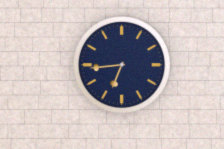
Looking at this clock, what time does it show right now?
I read 6:44
